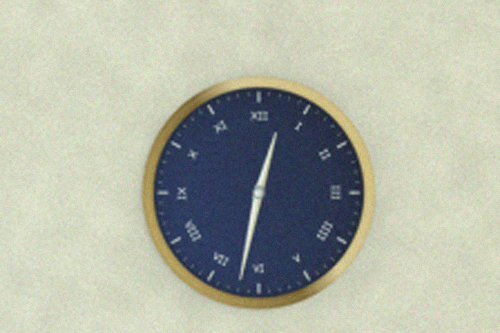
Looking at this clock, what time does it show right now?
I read 12:32
